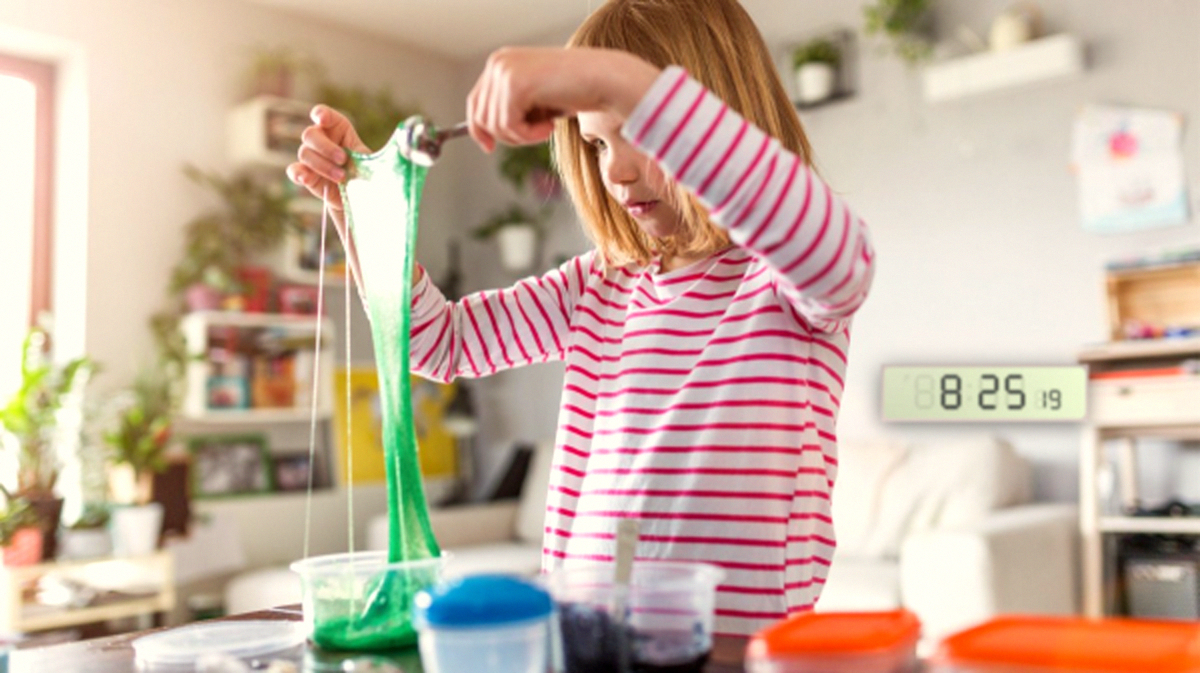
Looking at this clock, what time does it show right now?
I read 8:25:19
